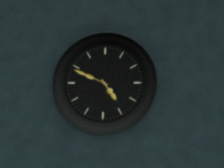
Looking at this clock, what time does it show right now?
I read 4:49
